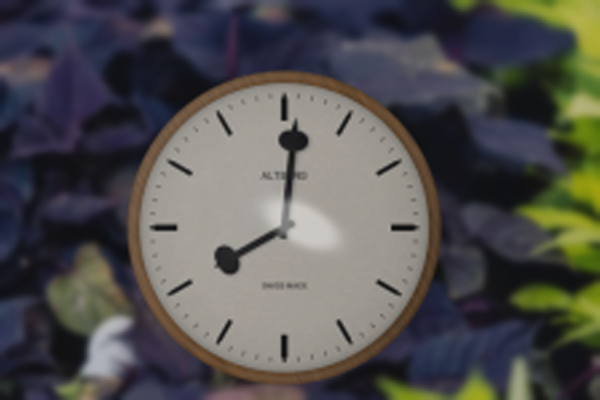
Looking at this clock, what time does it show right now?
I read 8:01
